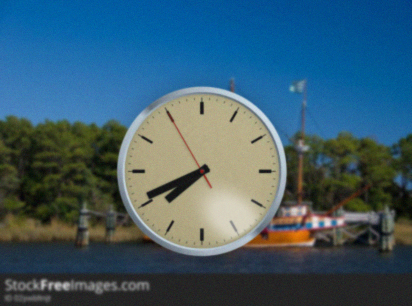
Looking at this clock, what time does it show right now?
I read 7:40:55
